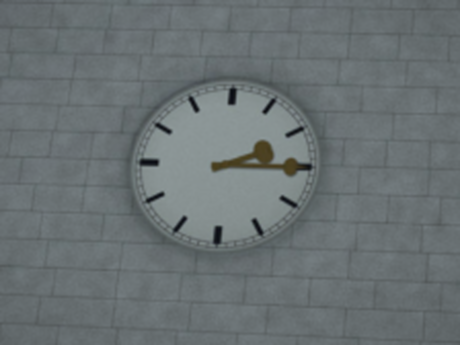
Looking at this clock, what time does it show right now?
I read 2:15
